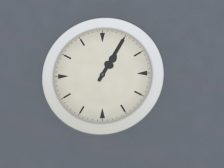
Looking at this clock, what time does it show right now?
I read 1:05
